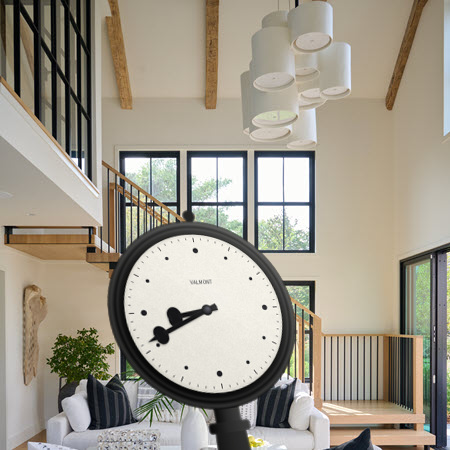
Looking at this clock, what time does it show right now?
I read 8:41
